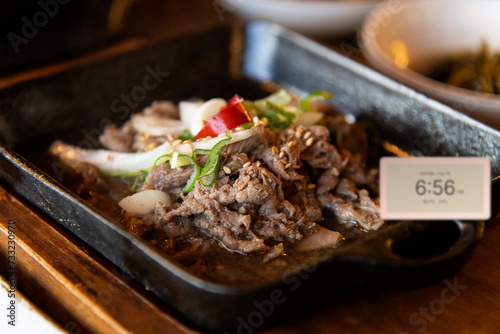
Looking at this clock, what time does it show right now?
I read 6:56
